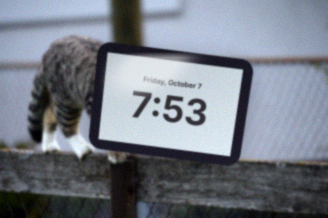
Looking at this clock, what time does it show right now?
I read 7:53
